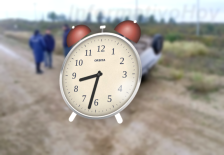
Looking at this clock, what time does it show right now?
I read 8:32
